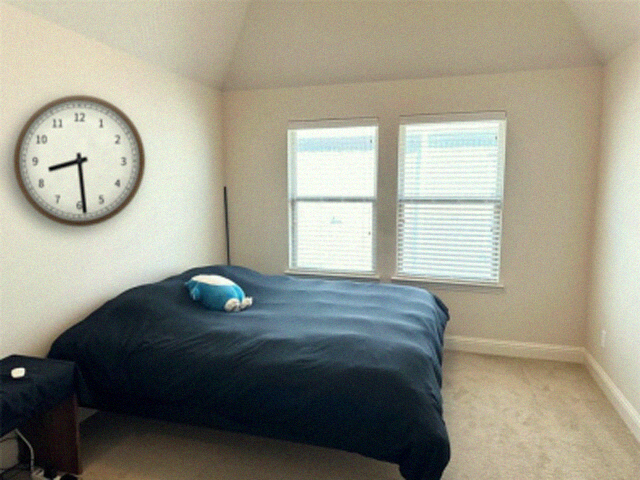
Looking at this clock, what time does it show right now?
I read 8:29
